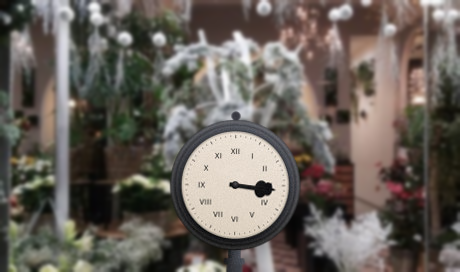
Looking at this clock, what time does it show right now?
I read 3:16
